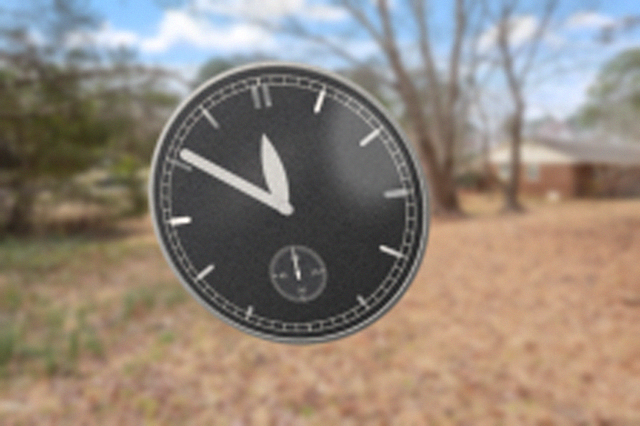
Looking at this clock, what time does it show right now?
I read 11:51
